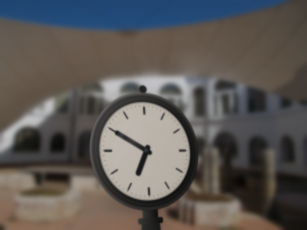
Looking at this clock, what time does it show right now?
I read 6:50
